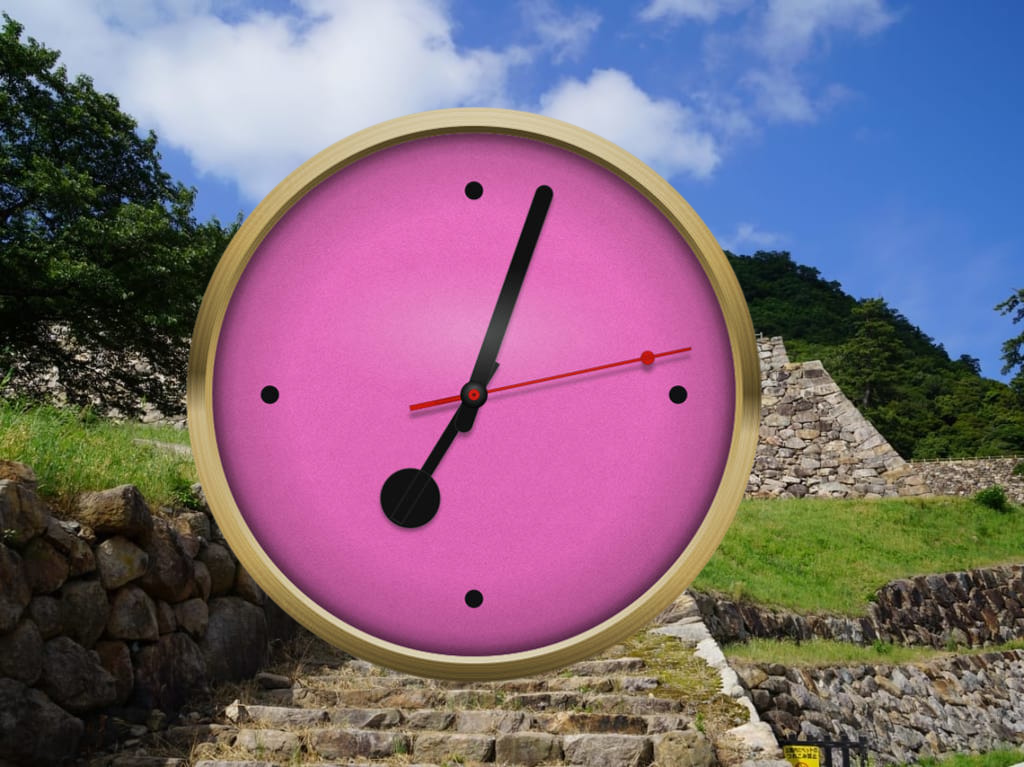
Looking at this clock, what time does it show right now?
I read 7:03:13
